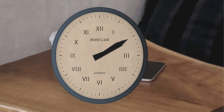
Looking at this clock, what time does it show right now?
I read 2:10
